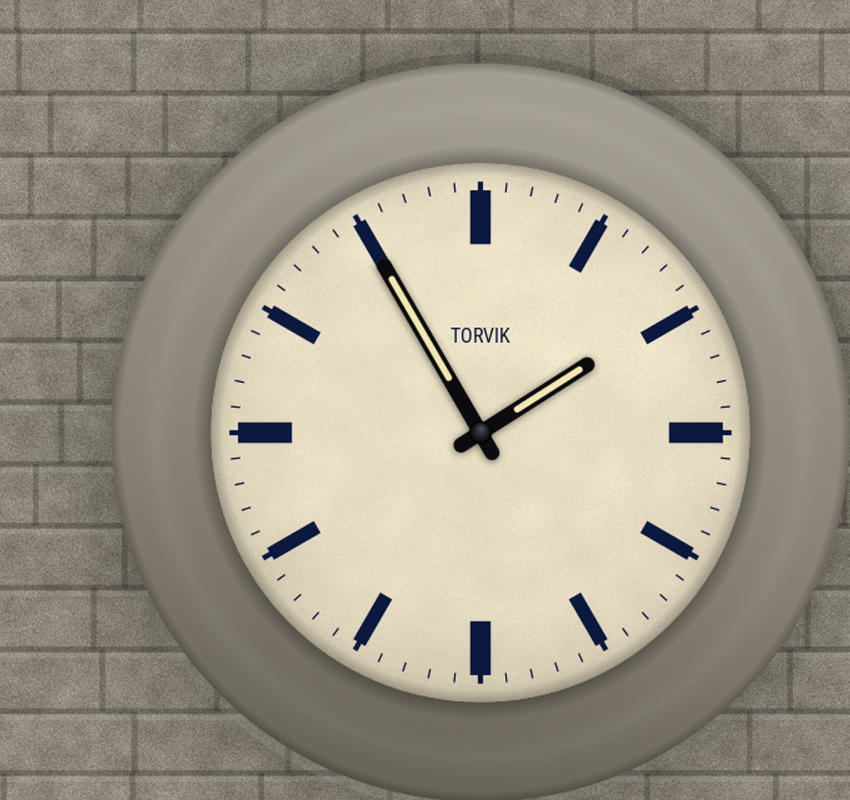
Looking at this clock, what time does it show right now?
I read 1:55
